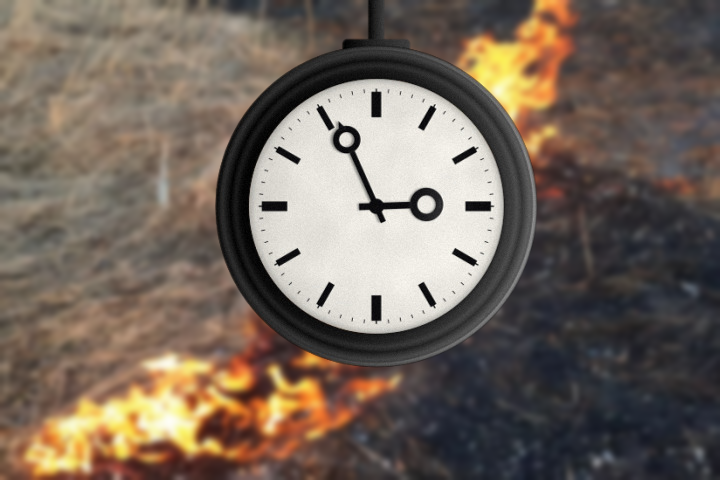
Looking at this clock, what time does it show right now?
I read 2:56
